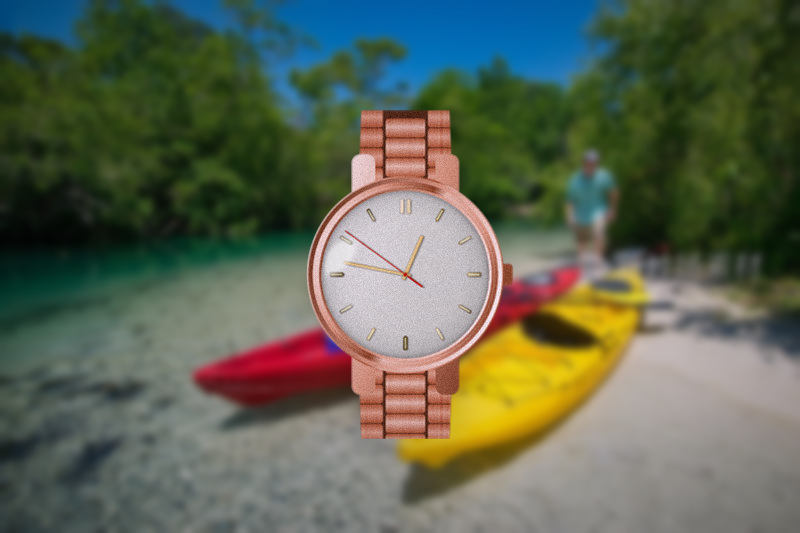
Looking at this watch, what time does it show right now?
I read 12:46:51
